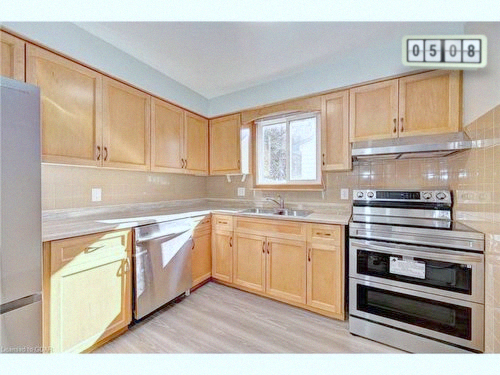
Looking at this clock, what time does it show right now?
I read 5:08
